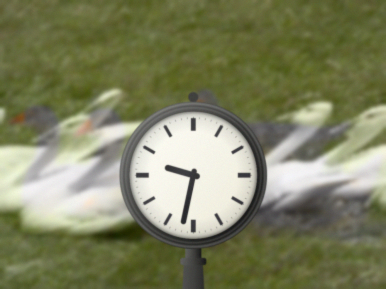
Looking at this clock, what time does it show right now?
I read 9:32
